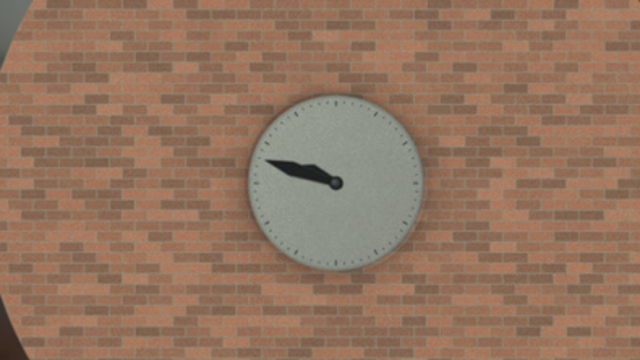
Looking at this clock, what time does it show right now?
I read 9:48
